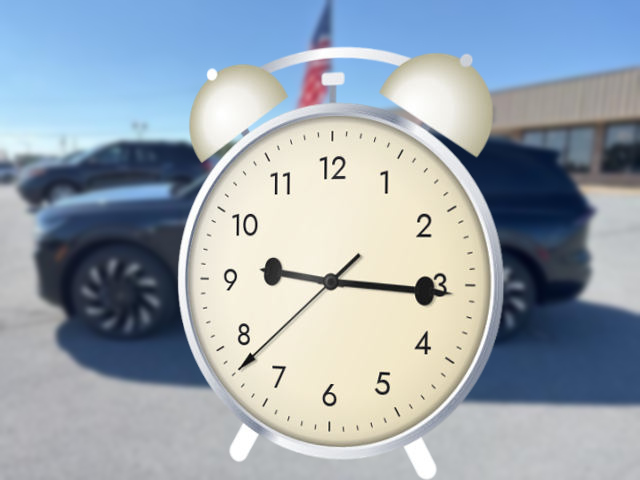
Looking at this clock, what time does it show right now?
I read 9:15:38
